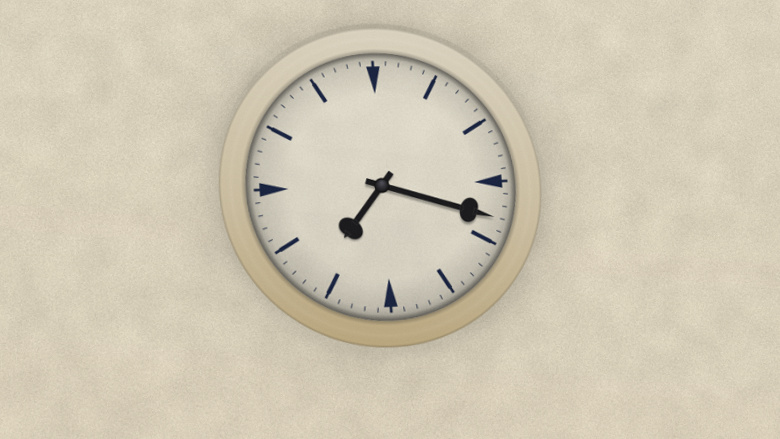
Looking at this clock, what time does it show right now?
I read 7:18
